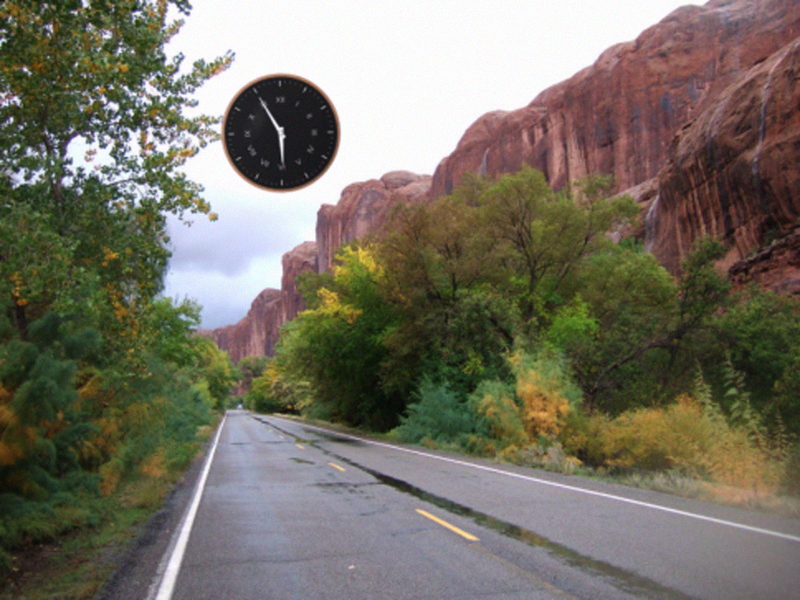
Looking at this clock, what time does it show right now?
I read 5:55
